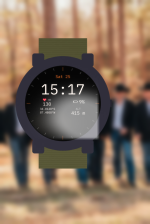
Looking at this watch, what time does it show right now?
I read 15:17
